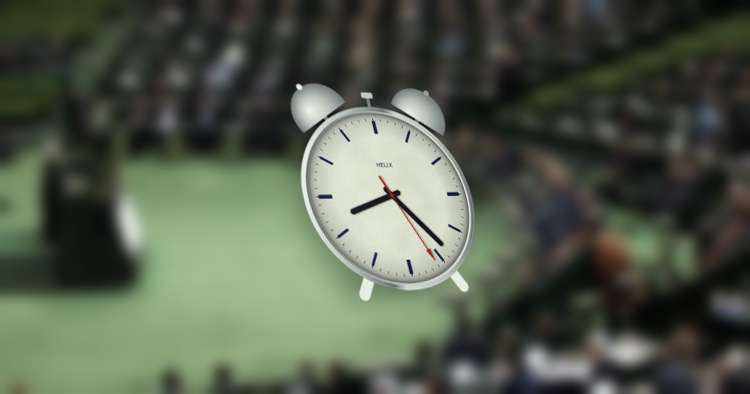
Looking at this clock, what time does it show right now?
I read 8:23:26
